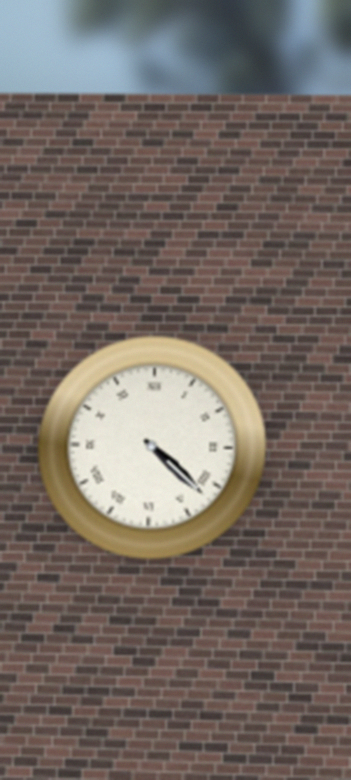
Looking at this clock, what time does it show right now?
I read 4:22
